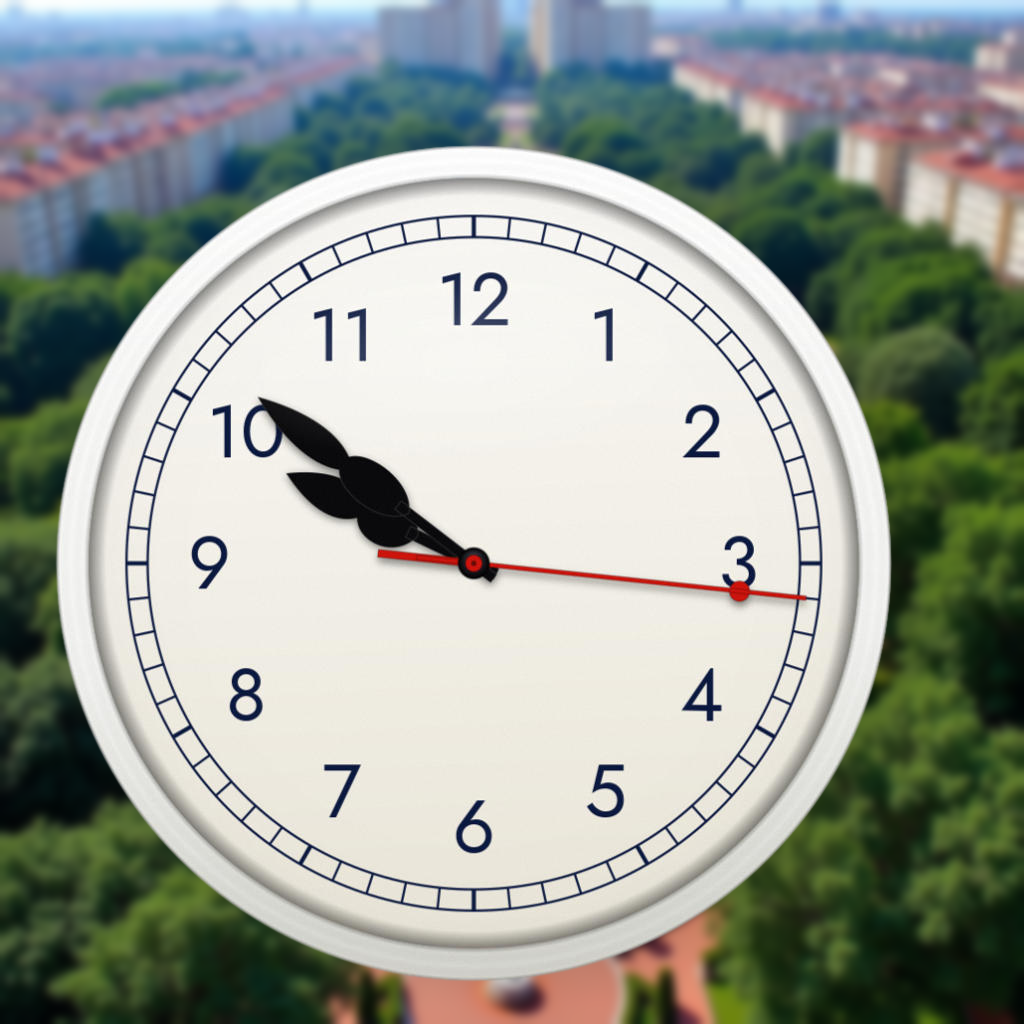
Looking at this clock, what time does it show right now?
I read 9:51:16
